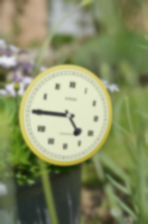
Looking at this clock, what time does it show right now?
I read 4:45
